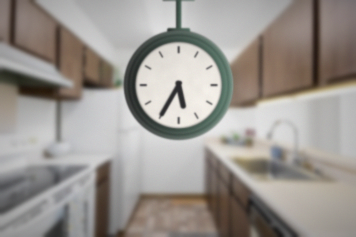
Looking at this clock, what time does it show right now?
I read 5:35
